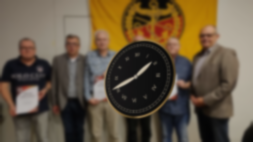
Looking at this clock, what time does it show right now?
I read 1:41
